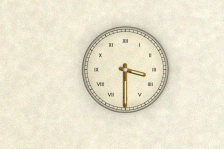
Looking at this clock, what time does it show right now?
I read 3:30
